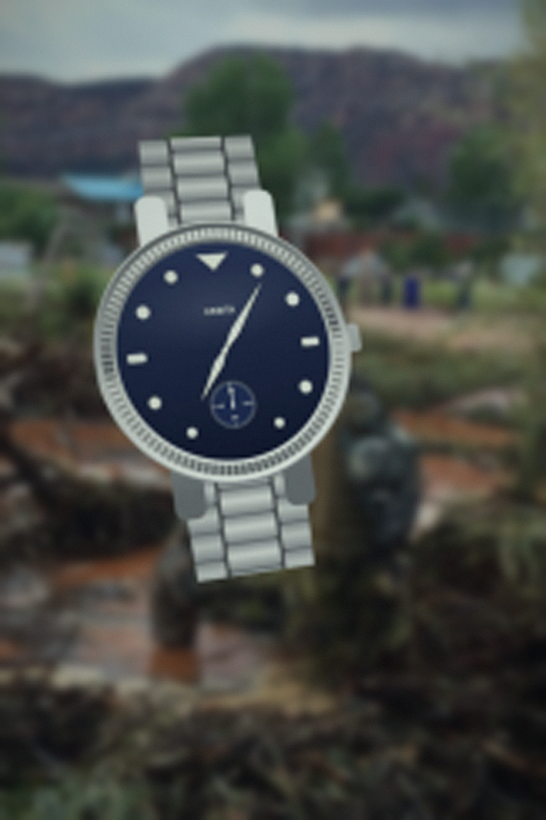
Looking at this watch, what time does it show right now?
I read 7:06
